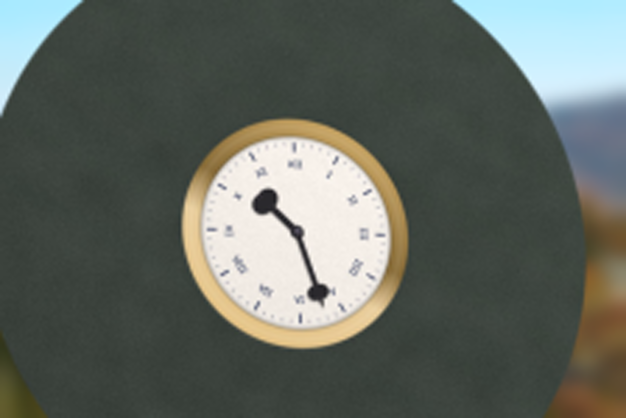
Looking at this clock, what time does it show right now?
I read 10:27
